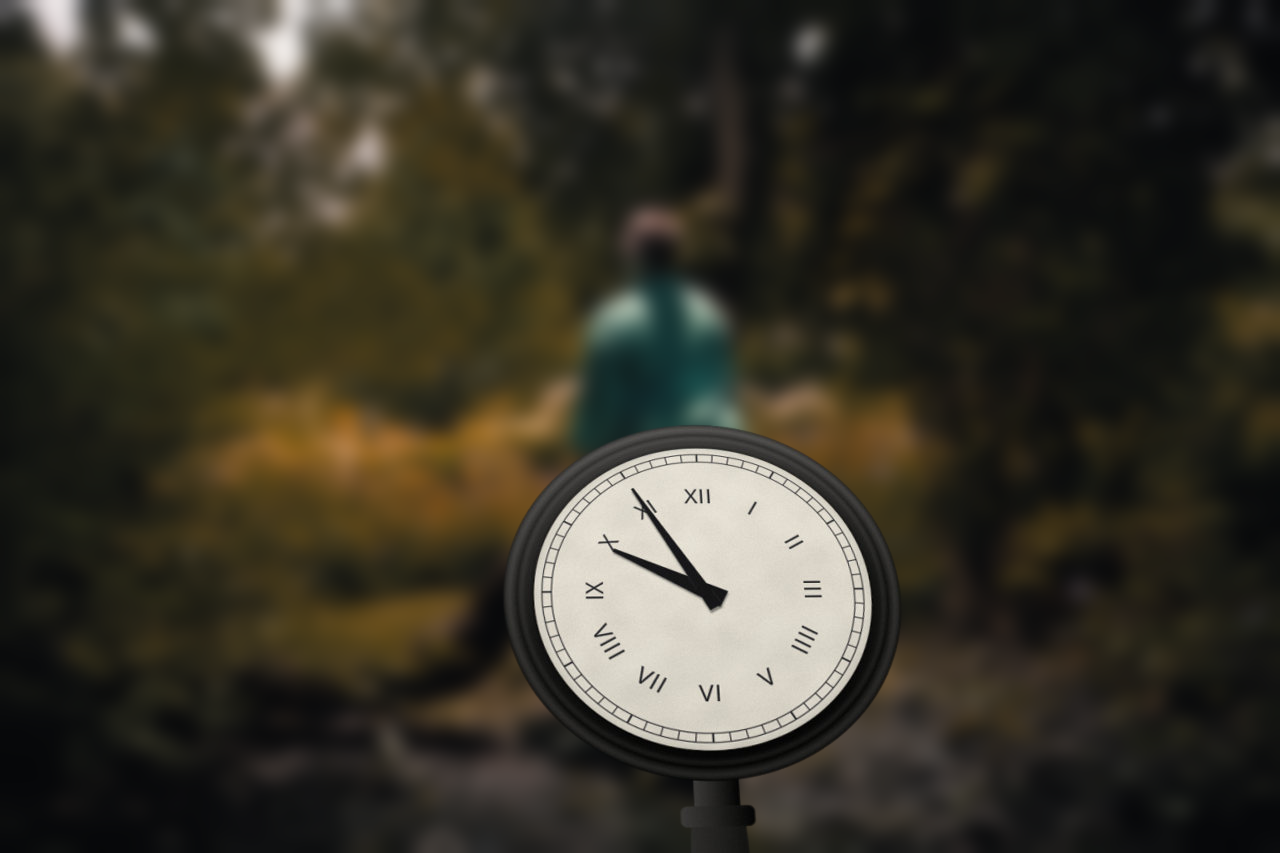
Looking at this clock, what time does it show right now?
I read 9:55
